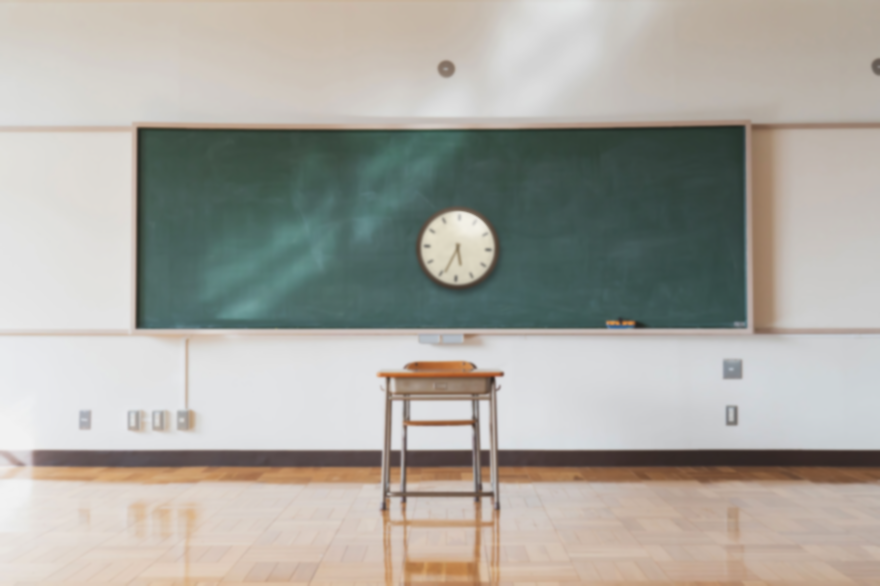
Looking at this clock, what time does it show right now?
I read 5:34
